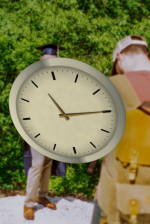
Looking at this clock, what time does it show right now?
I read 11:15
